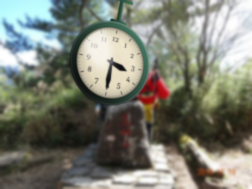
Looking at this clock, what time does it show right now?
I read 3:30
